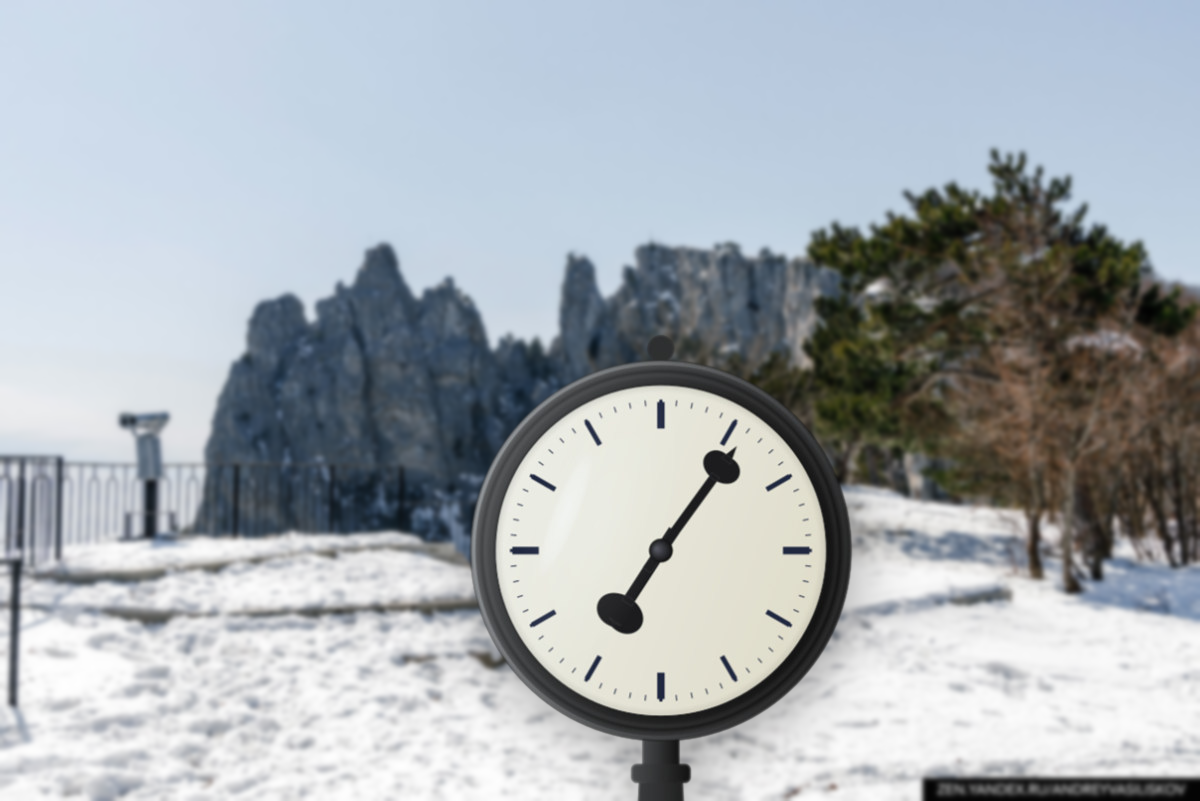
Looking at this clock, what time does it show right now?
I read 7:06
